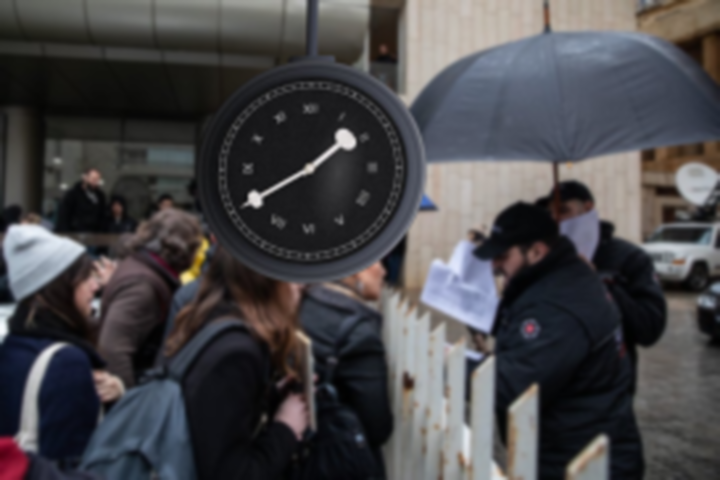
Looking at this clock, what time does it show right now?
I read 1:40
